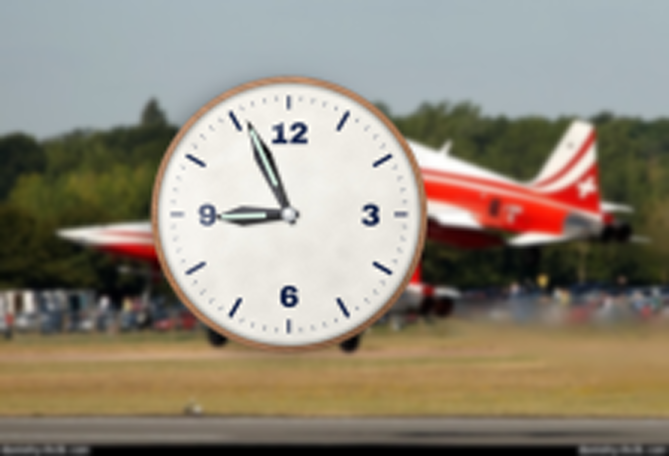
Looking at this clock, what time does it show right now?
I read 8:56
